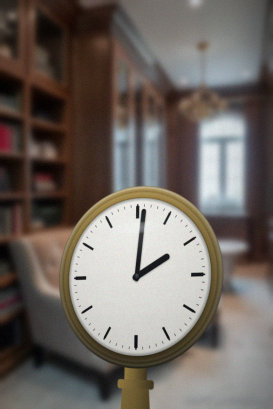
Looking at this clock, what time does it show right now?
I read 2:01
